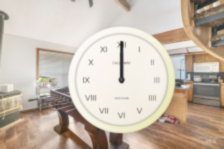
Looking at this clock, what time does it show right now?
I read 12:00
